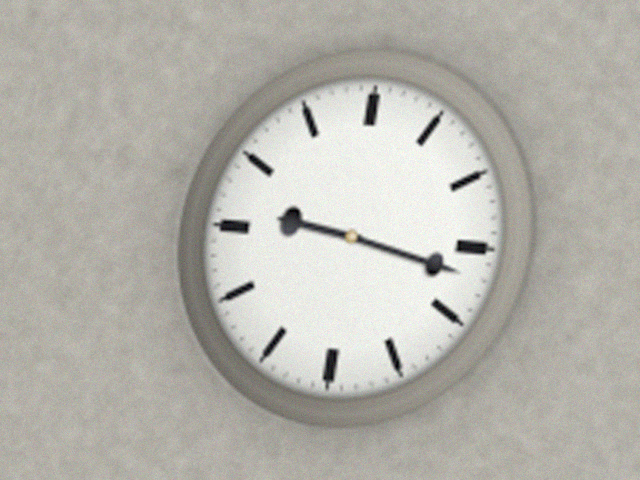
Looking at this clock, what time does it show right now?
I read 9:17
